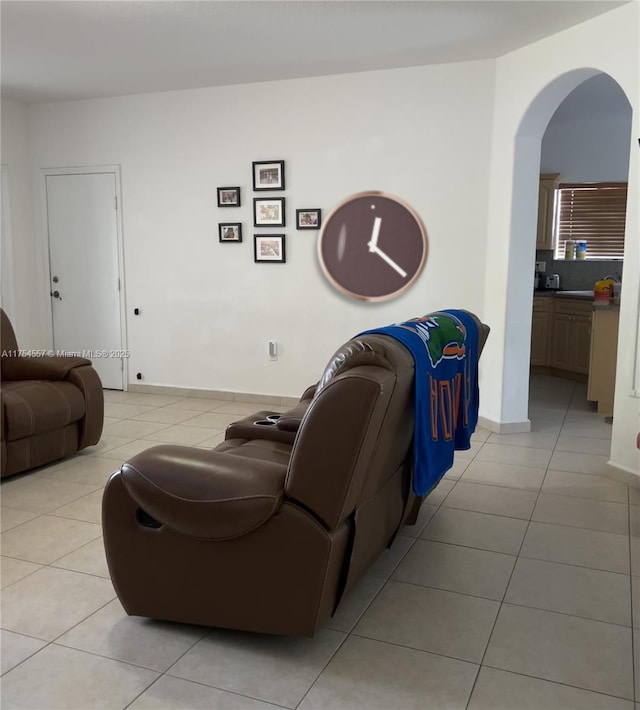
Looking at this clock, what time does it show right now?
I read 12:22
